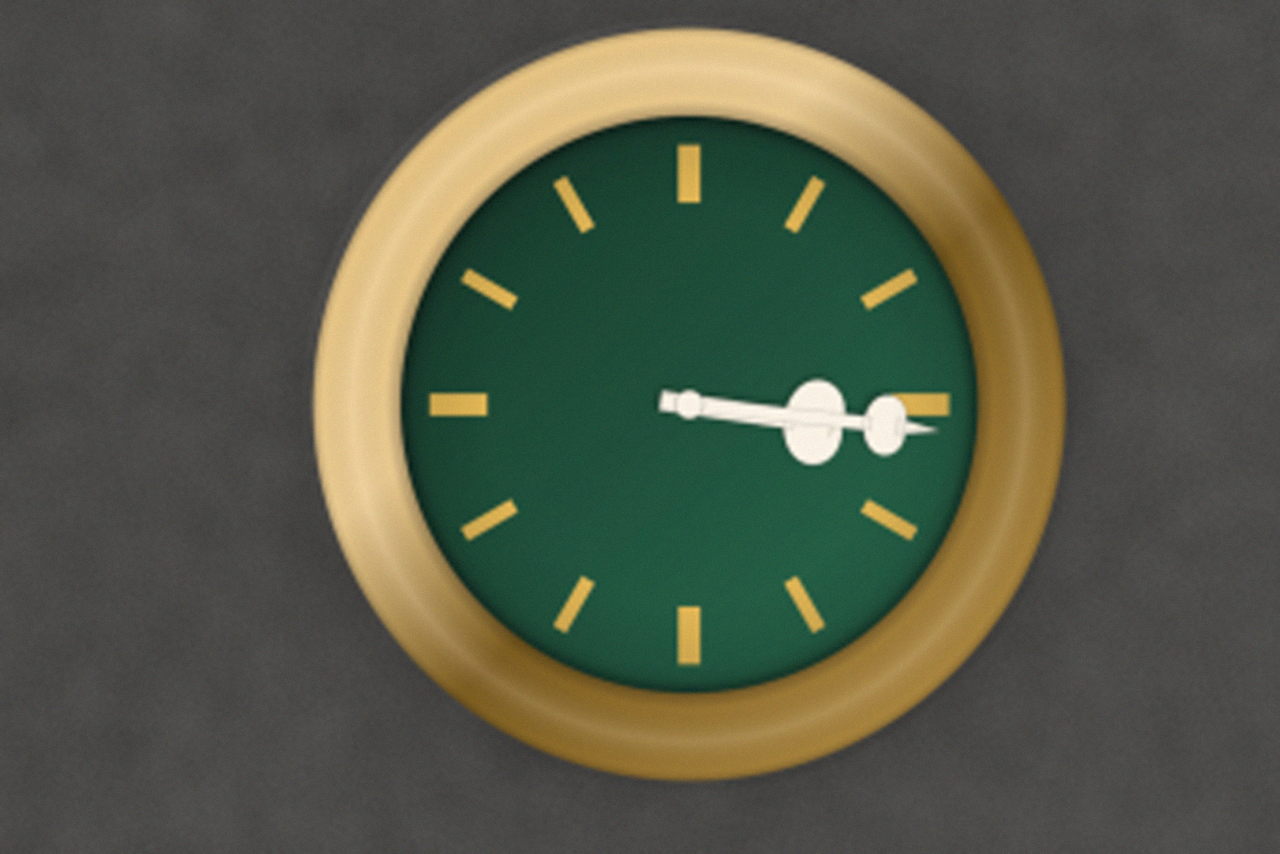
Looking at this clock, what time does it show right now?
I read 3:16
